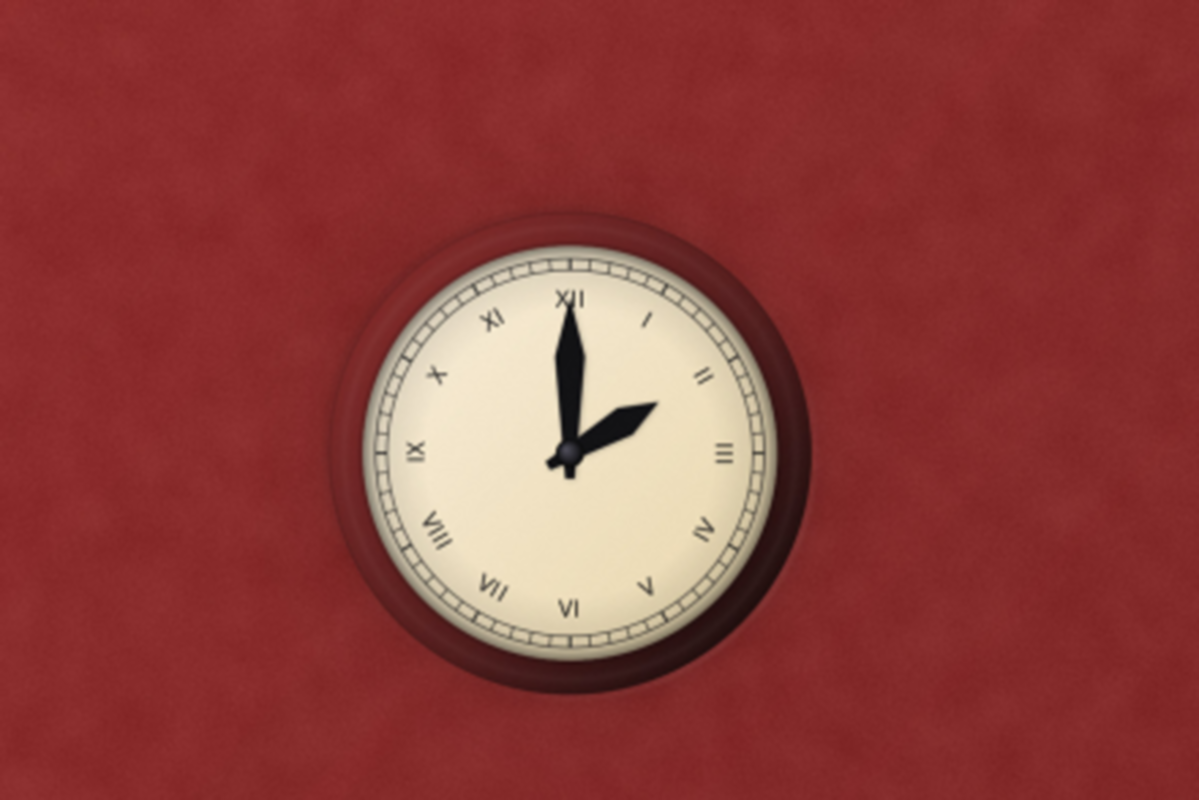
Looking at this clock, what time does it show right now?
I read 2:00
